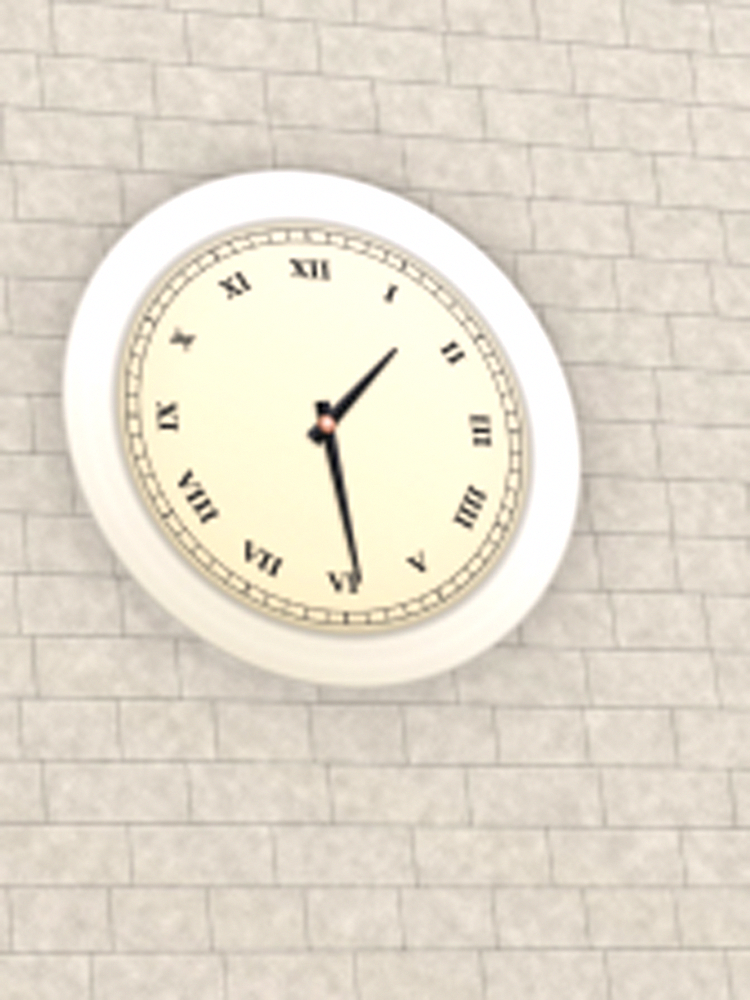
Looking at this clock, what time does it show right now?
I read 1:29
